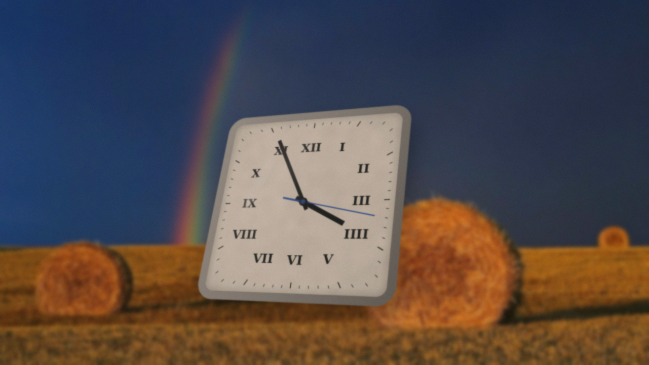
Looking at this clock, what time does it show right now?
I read 3:55:17
